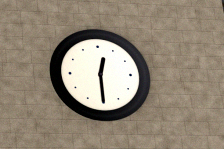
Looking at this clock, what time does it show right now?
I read 12:30
